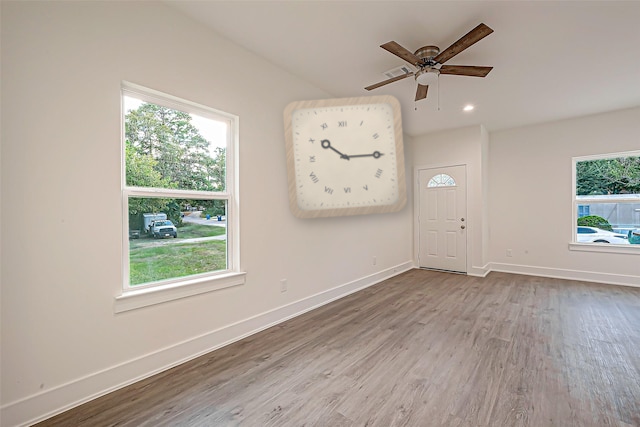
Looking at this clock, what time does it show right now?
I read 10:15
